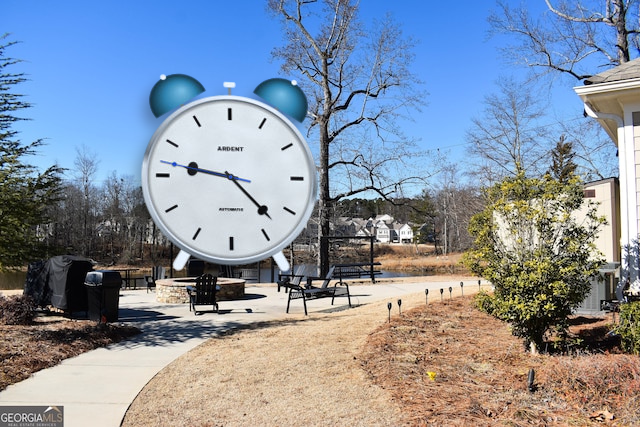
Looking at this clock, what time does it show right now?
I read 9:22:47
